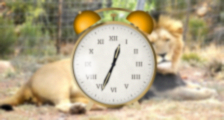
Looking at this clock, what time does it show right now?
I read 12:34
